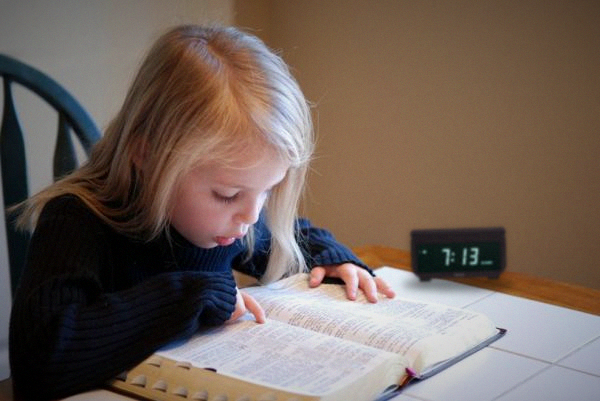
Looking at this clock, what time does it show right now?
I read 7:13
